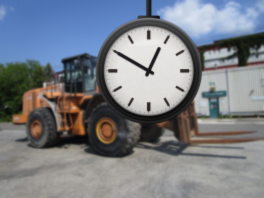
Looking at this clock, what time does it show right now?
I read 12:50
